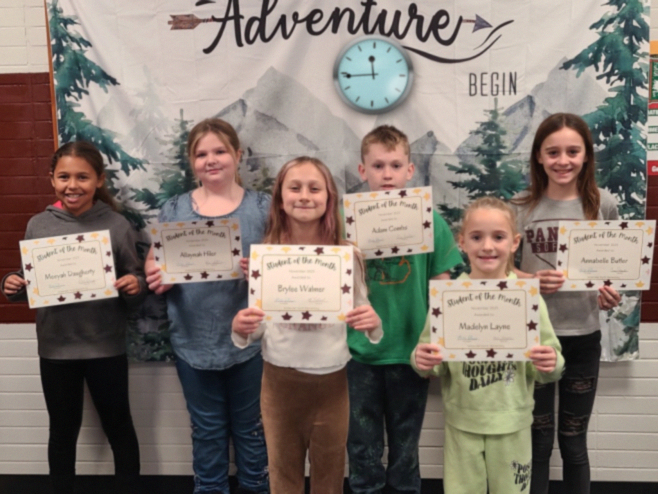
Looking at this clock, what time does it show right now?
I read 11:44
